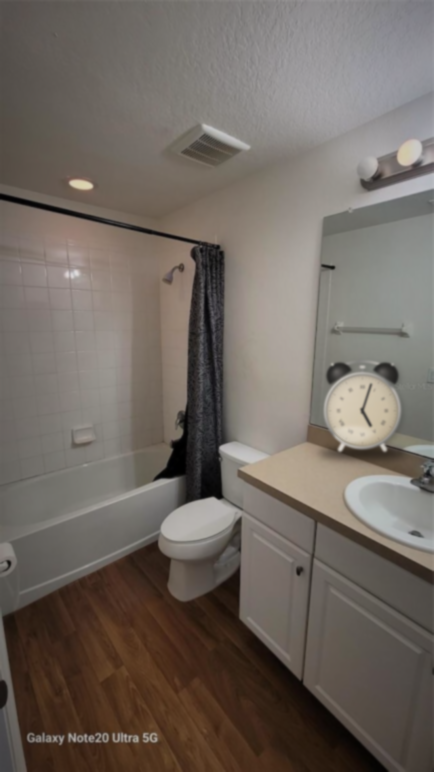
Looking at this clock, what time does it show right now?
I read 5:03
